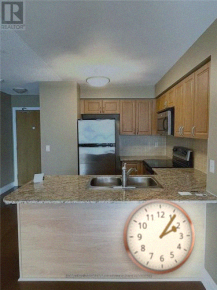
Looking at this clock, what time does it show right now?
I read 2:06
